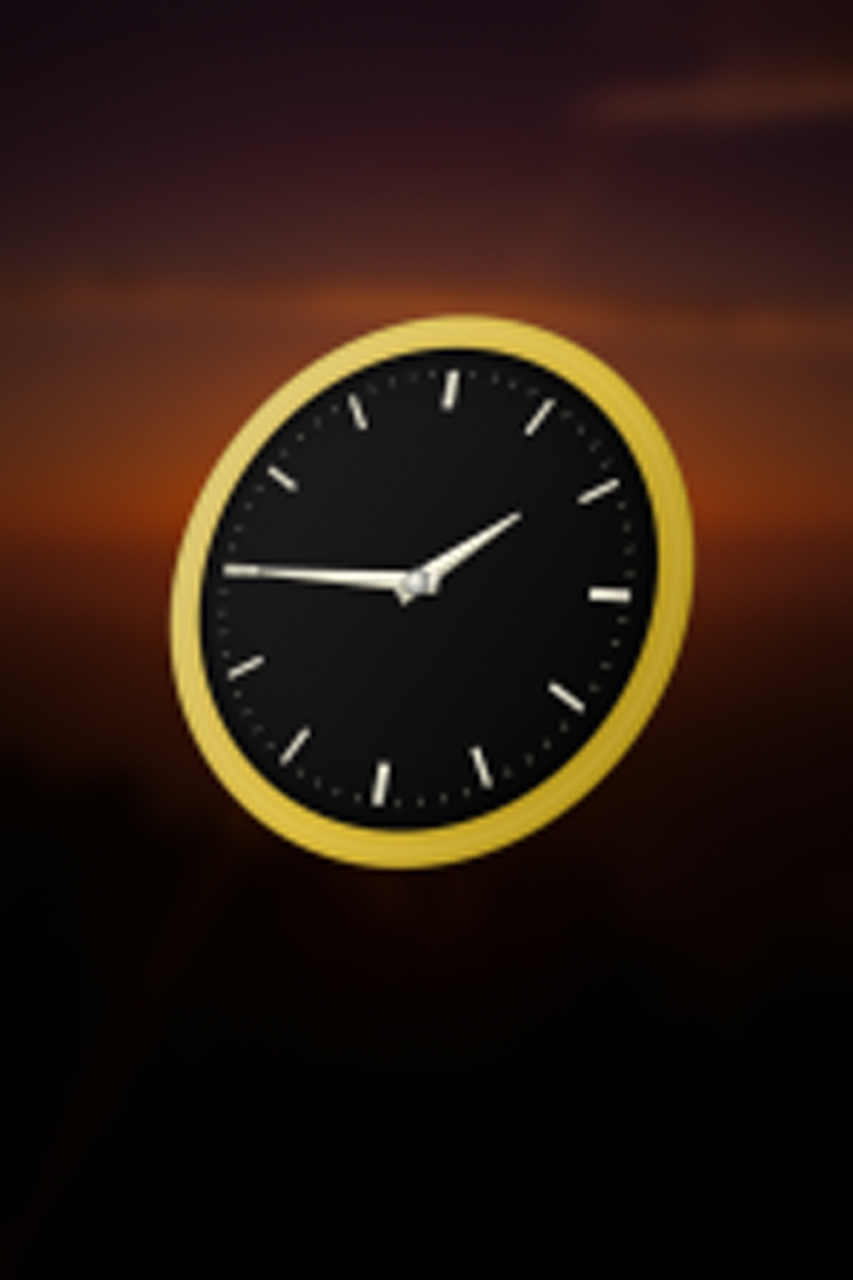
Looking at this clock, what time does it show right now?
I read 1:45
